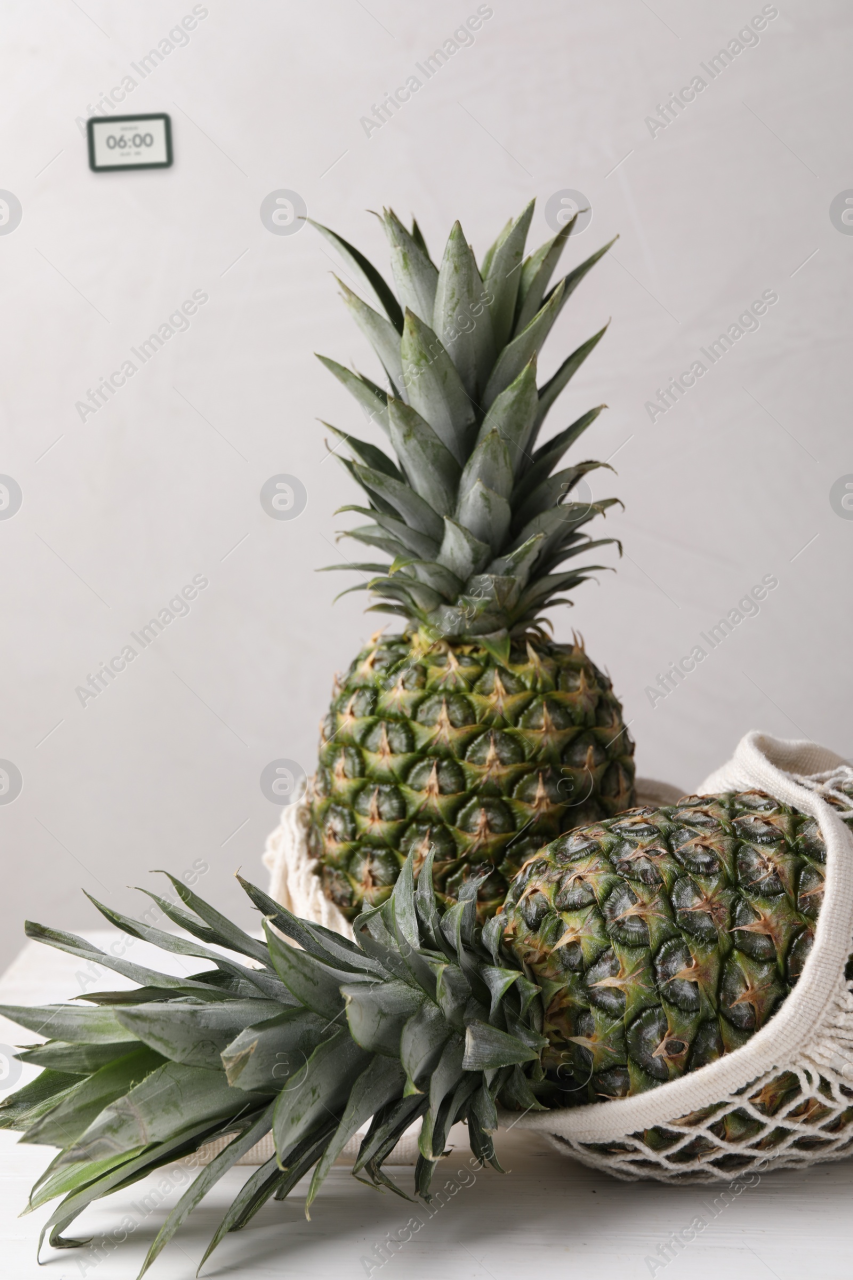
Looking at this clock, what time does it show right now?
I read 6:00
